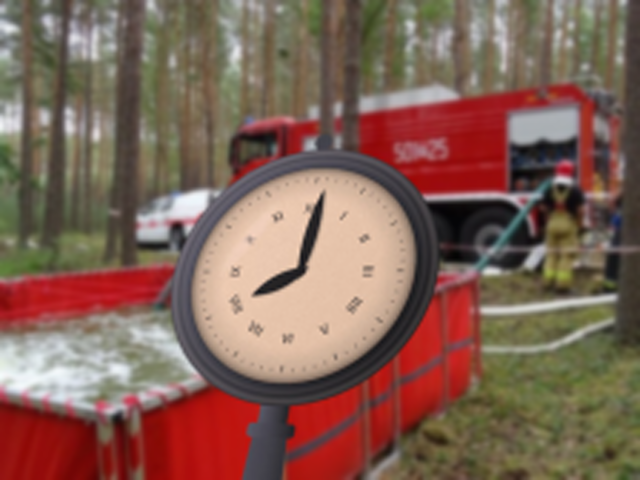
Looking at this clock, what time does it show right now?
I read 8:01
